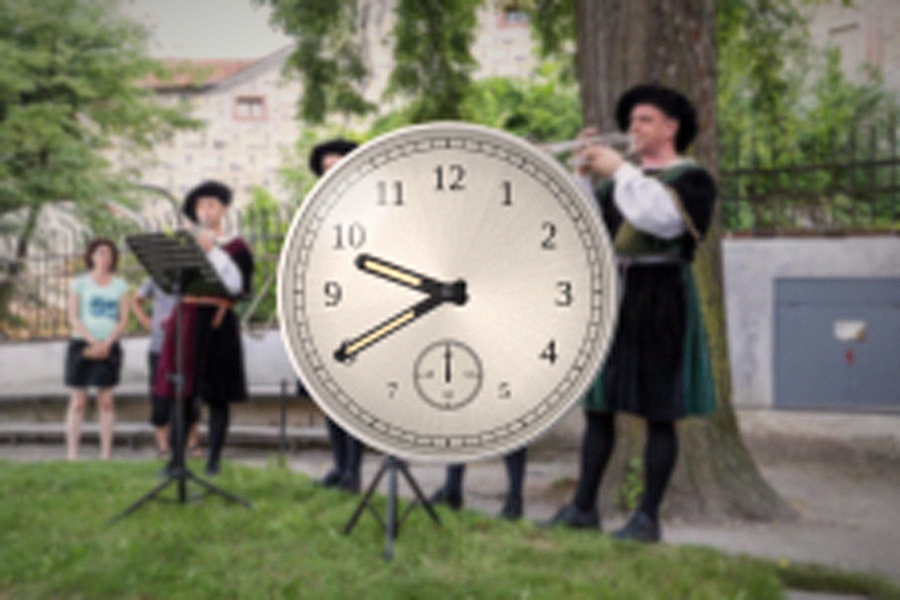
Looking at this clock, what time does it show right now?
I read 9:40
